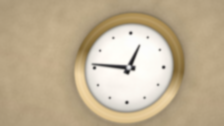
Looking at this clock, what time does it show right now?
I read 12:46
